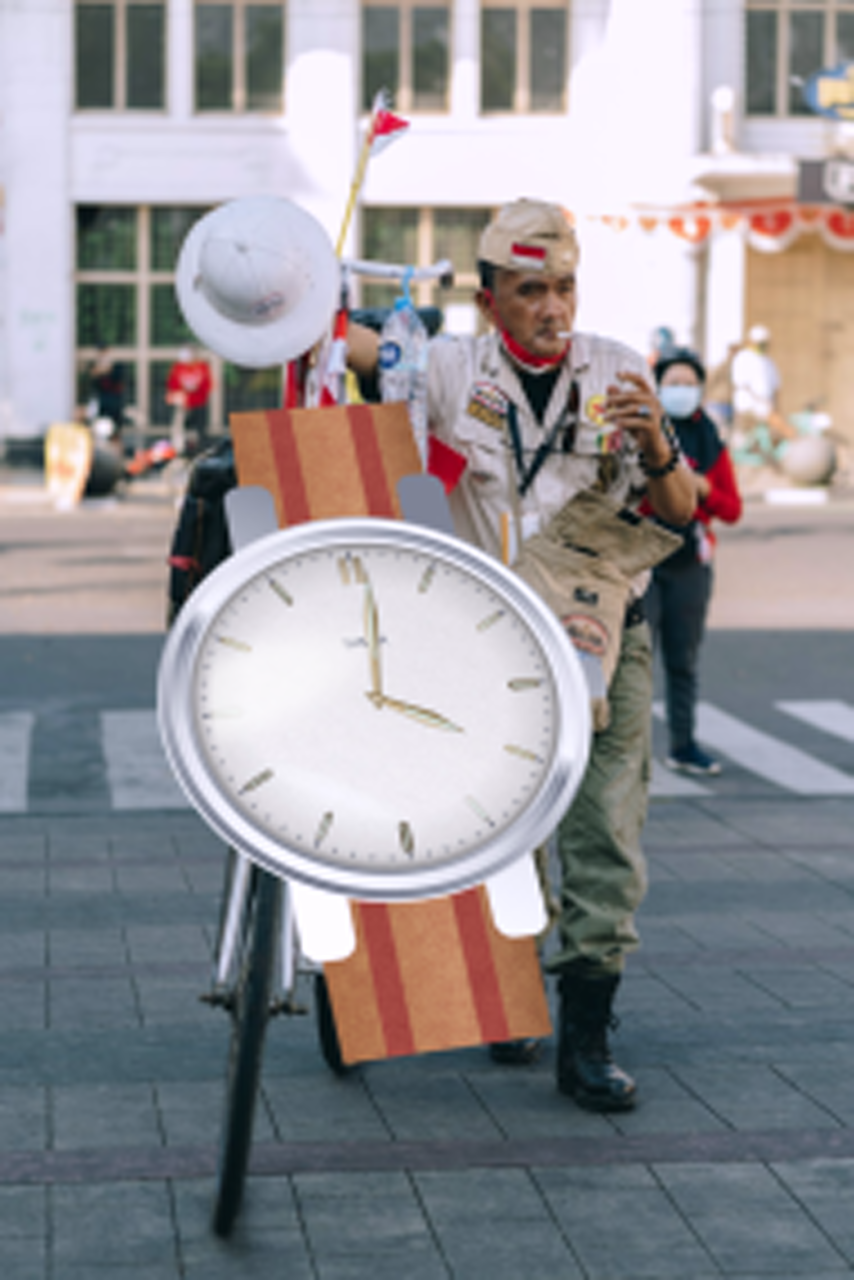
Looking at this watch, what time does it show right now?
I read 4:01
